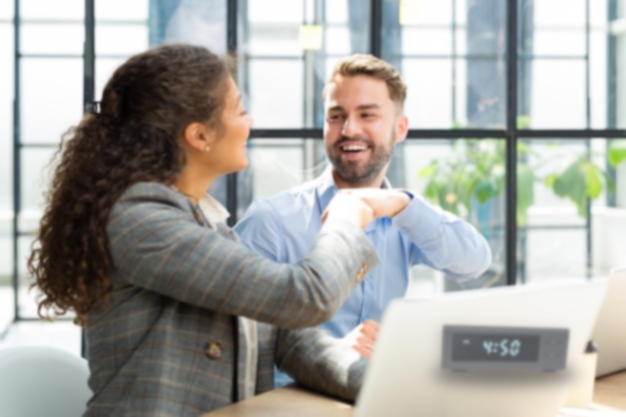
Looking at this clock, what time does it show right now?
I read 4:50
